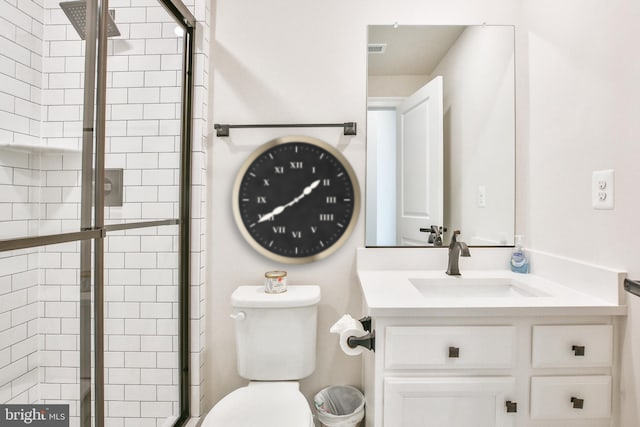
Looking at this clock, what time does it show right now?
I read 1:40
